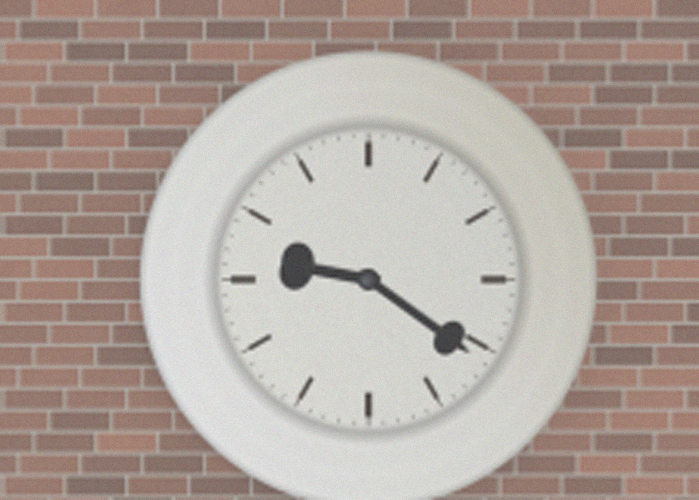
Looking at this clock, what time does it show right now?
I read 9:21
